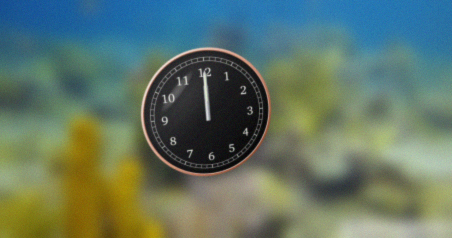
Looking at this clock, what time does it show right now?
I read 12:00
